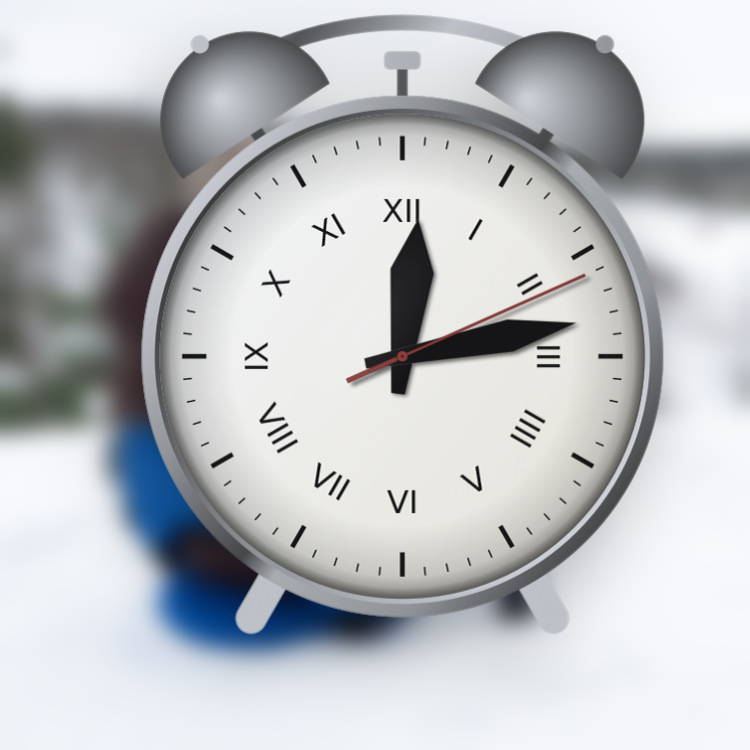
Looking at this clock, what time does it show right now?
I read 12:13:11
